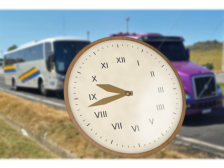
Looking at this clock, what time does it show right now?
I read 9:43
